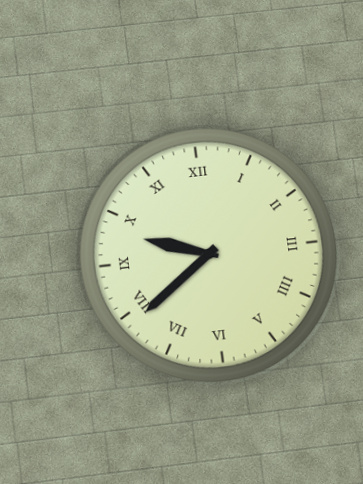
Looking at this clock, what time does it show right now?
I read 9:39
